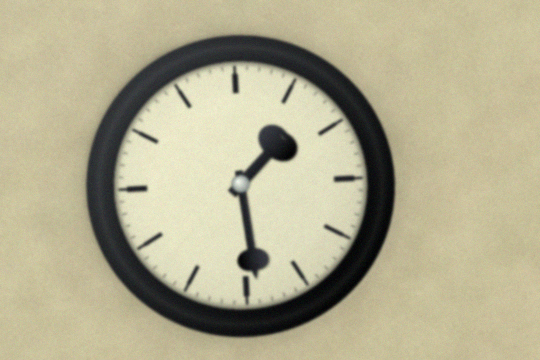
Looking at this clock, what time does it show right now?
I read 1:29
